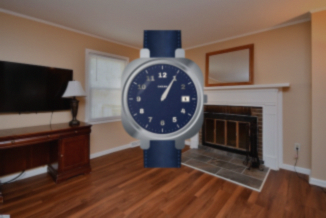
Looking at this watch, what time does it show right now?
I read 1:05
